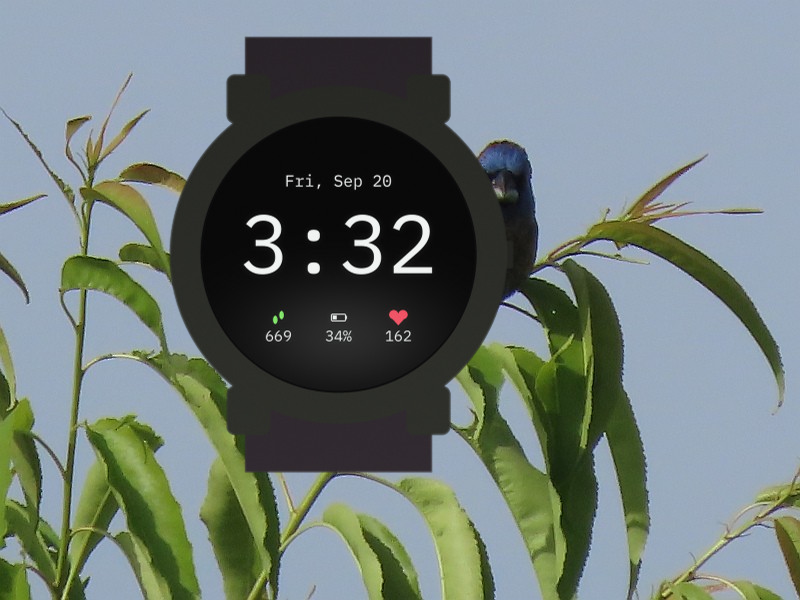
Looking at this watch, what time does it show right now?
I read 3:32
